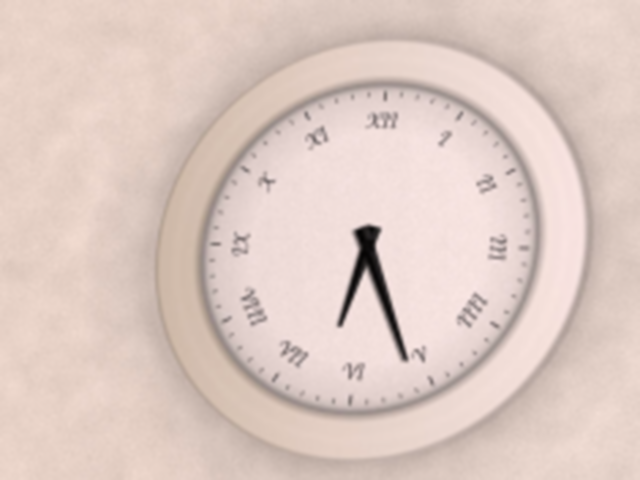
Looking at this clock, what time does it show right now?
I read 6:26
